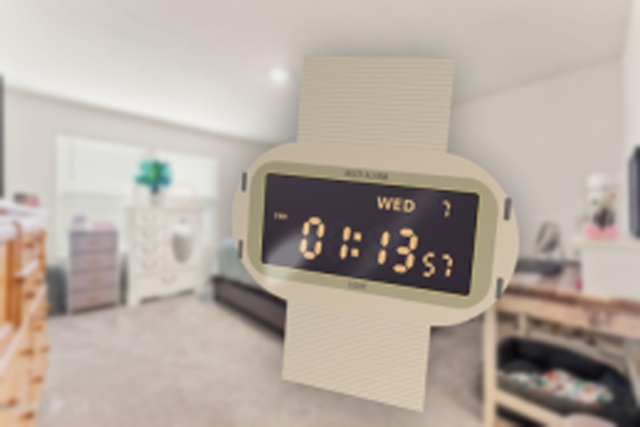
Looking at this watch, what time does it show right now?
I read 1:13:57
